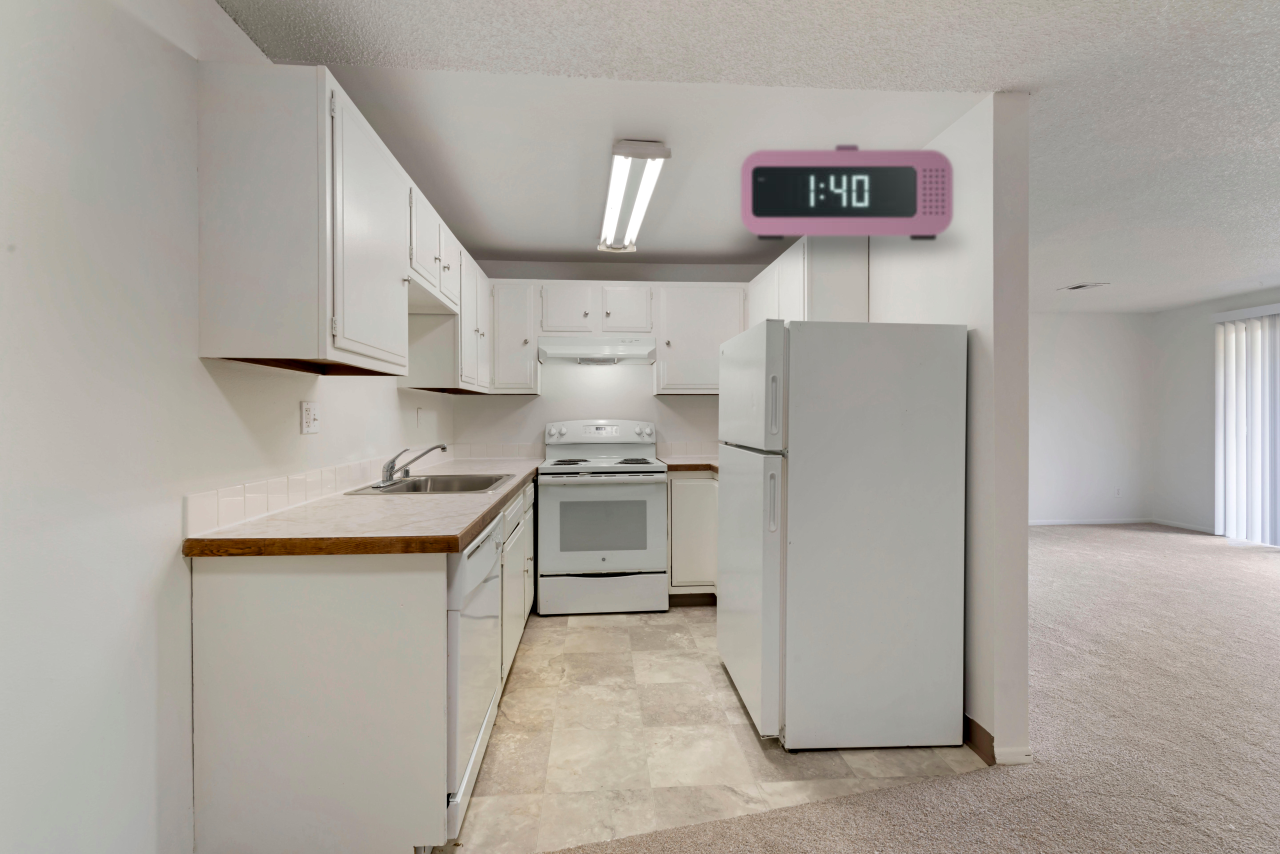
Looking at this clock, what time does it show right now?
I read 1:40
